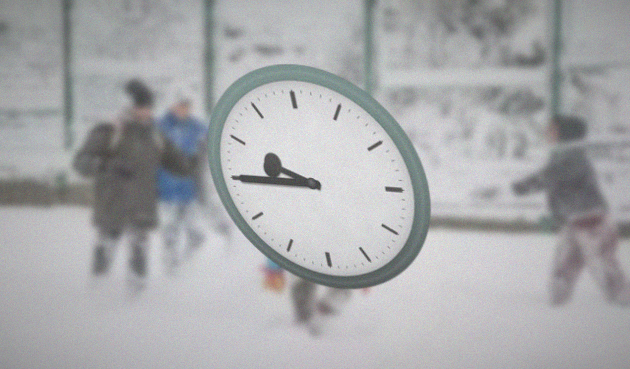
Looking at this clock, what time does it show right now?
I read 9:45
